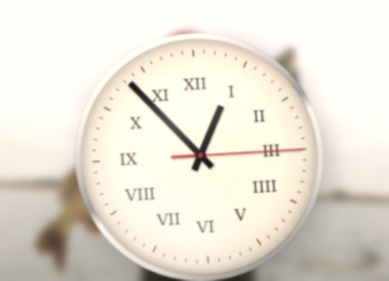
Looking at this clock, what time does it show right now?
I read 12:53:15
